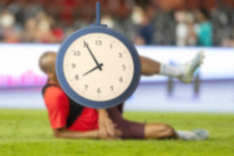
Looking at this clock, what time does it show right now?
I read 7:55
